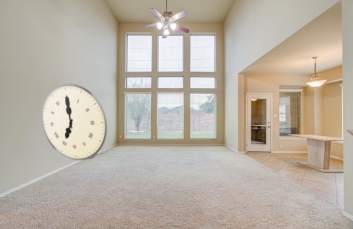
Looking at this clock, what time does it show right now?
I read 7:00
